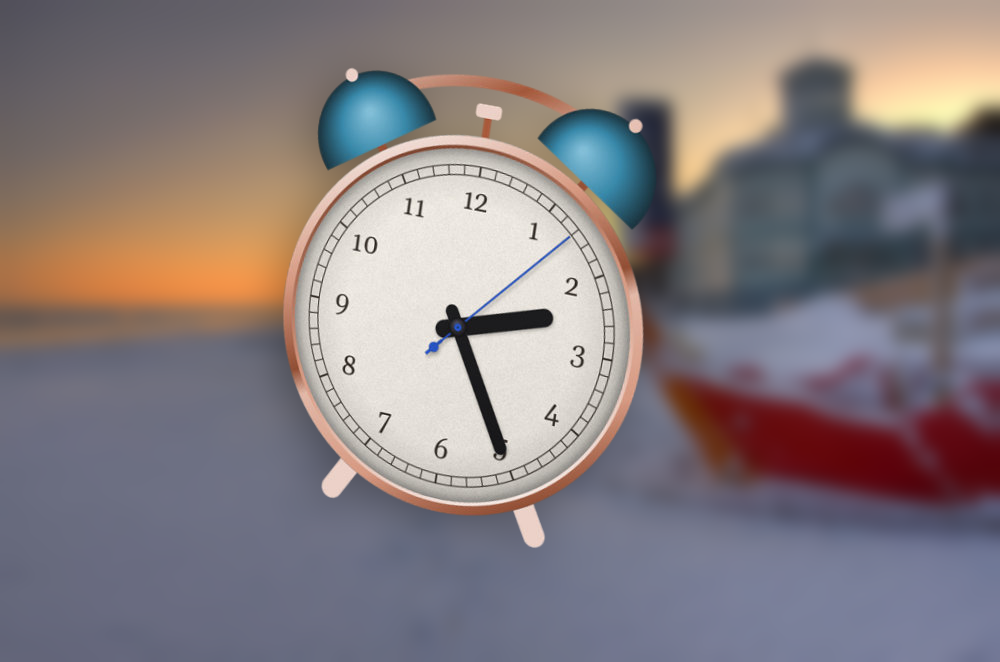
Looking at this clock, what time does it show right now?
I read 2:25:07
